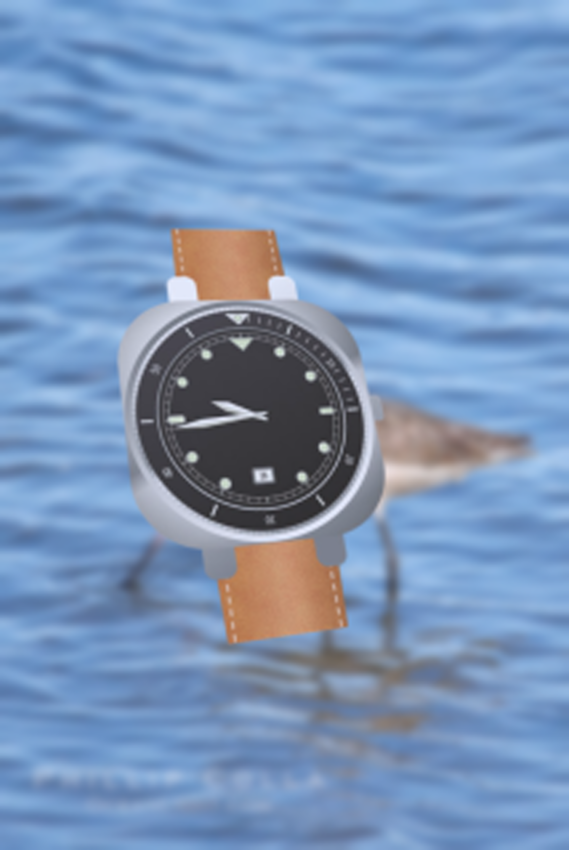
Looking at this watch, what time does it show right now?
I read 9:44
